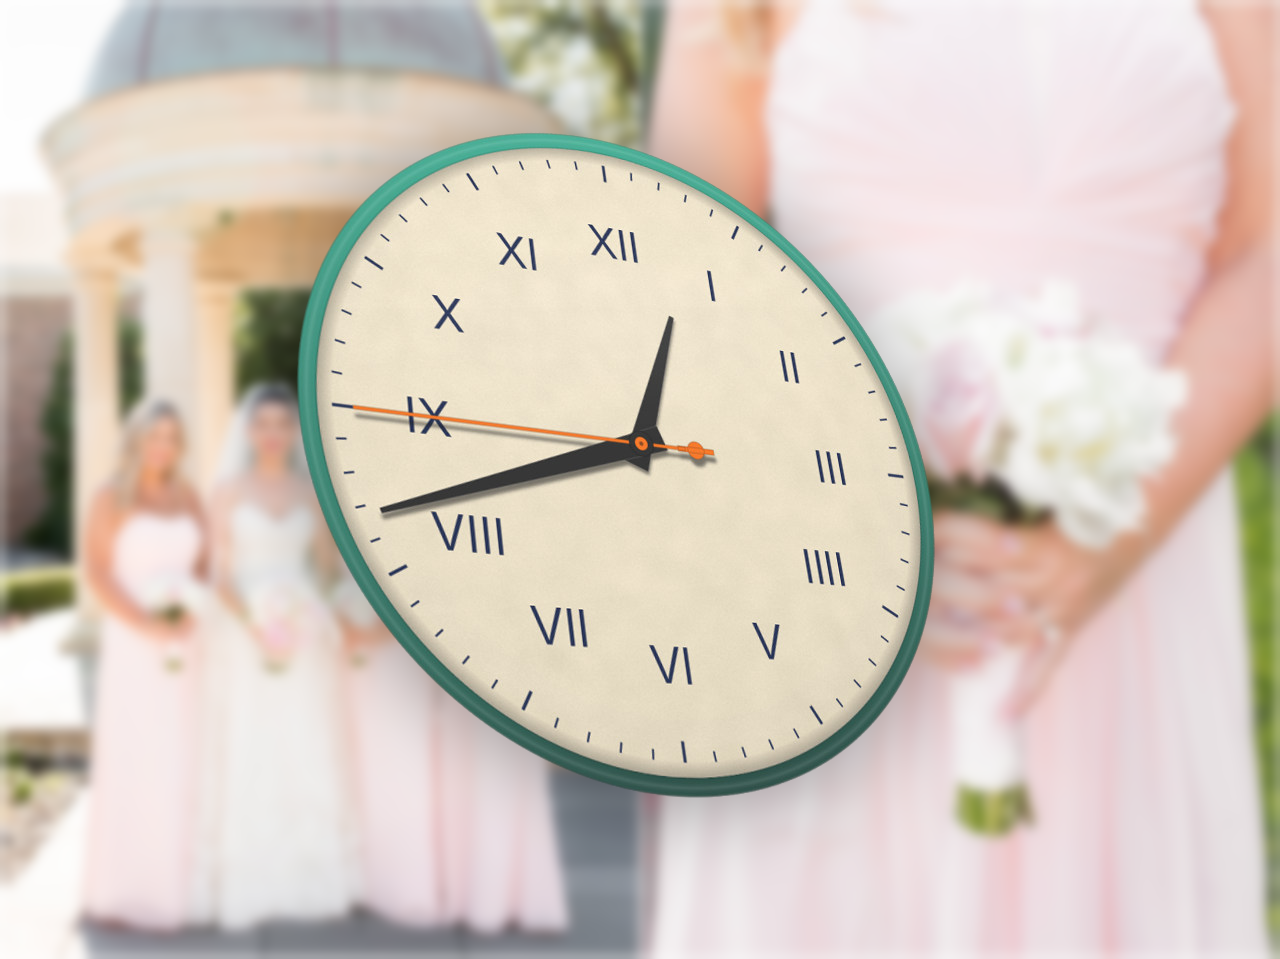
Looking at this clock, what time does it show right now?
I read 12:41:45
